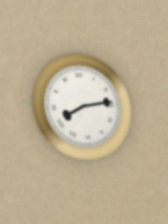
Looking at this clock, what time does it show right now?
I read 8:14
